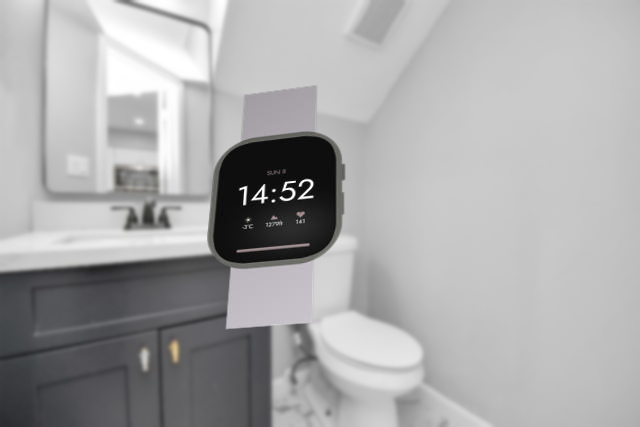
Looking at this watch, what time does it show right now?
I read 14:52
